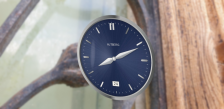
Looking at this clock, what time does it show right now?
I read 8:11
